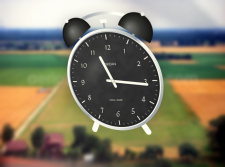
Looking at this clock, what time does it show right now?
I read 11:16
